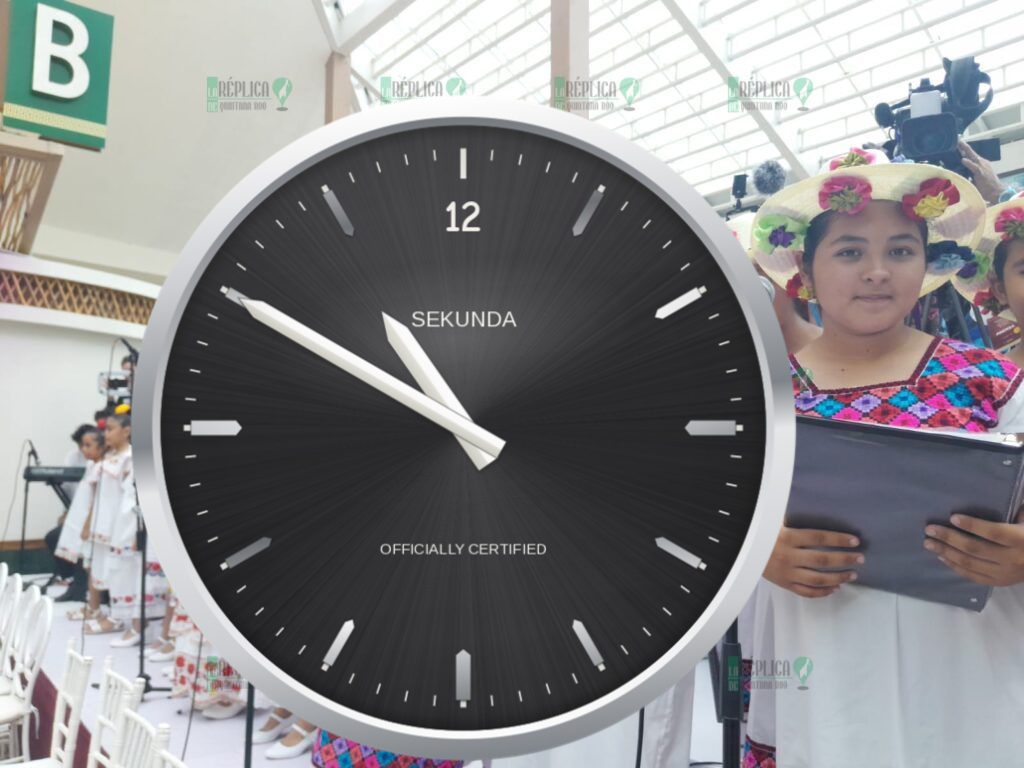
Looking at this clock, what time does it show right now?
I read 10:50
